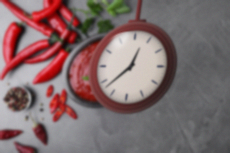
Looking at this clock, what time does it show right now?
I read 12:38
